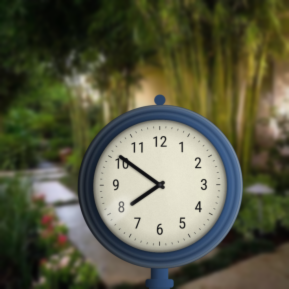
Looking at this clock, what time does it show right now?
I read 7:51
